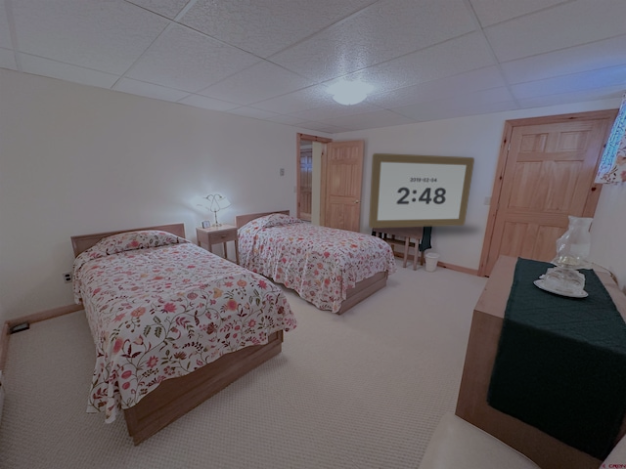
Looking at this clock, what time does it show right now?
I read 2:48
